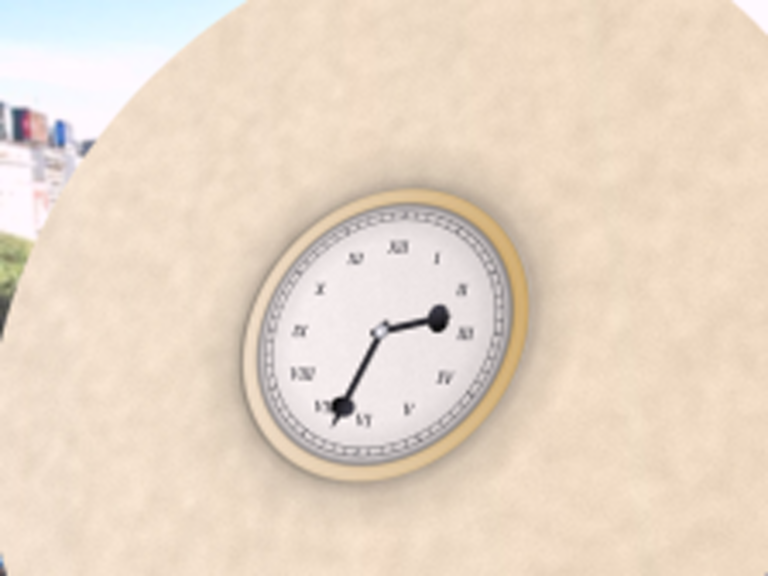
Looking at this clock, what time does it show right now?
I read 2:33
